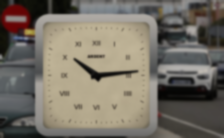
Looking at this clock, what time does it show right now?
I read 10:14
